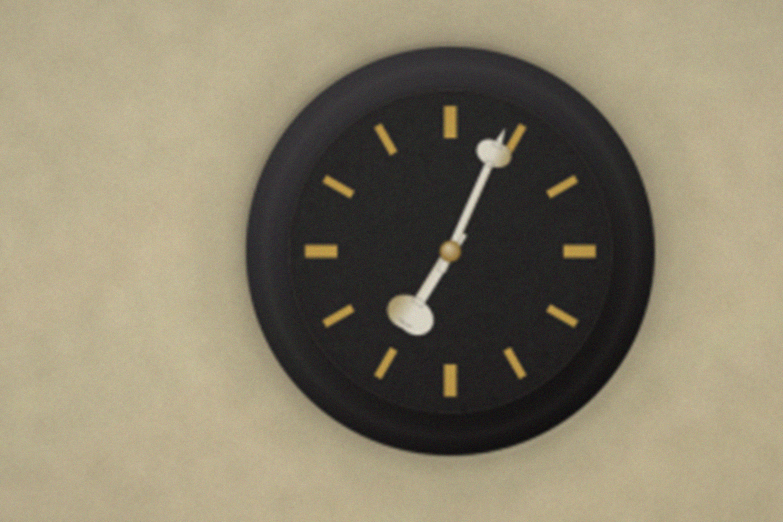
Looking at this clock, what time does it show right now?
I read 7:04
